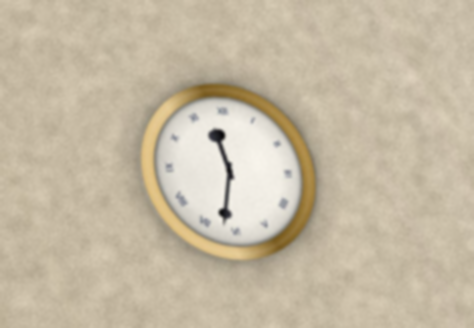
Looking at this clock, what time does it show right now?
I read 11:32
